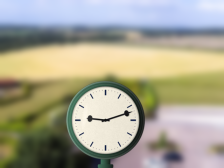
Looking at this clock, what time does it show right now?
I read 9:12
